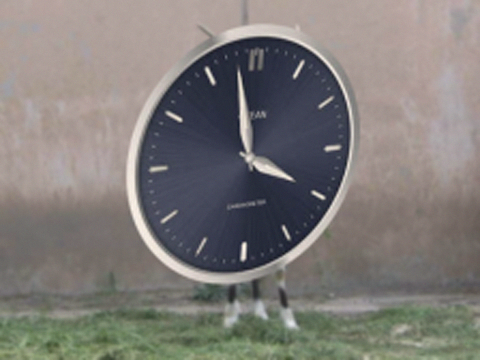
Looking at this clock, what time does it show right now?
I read 3:58
